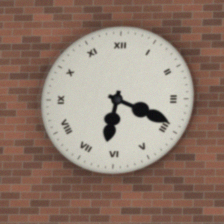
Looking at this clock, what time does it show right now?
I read 6:19
